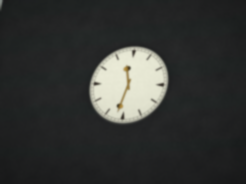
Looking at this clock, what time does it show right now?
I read 11:32
